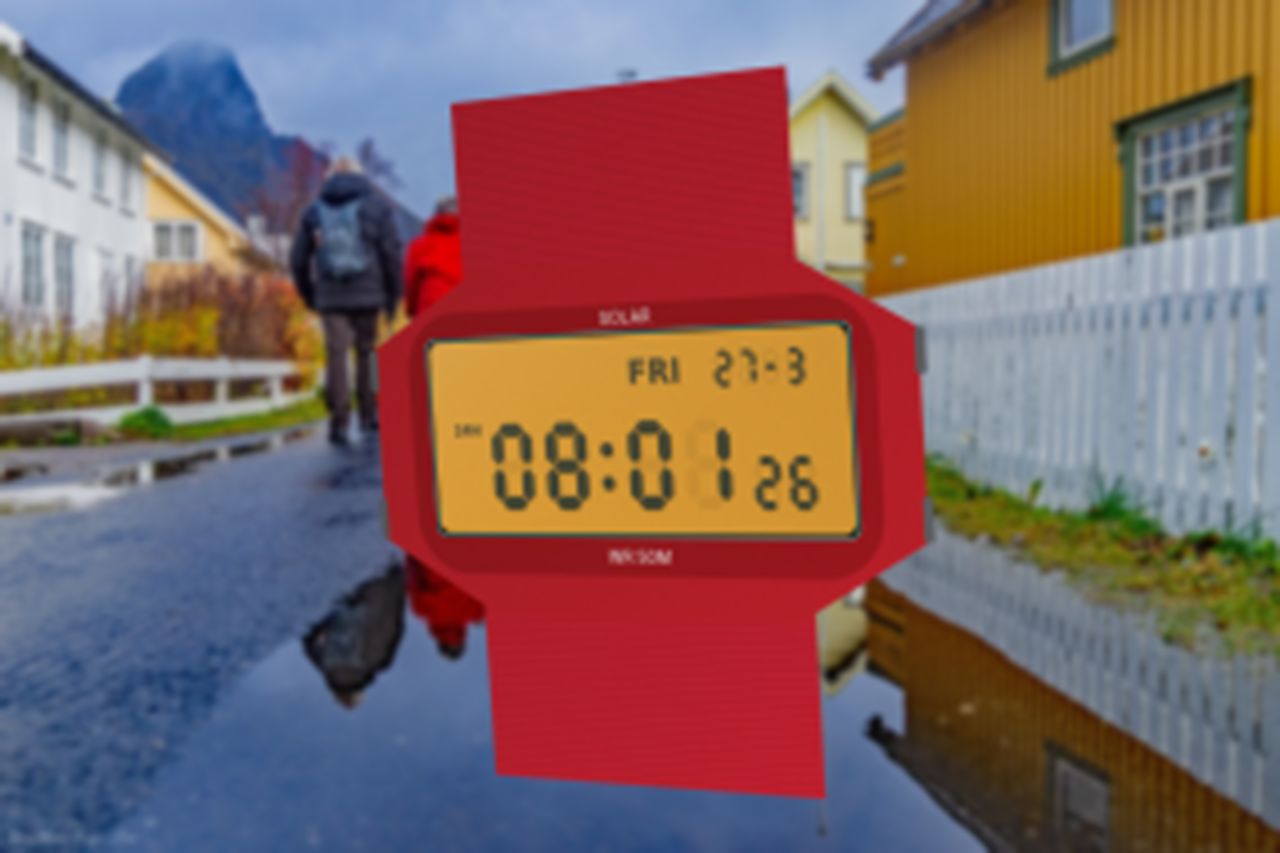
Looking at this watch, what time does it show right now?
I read 8:01:26
